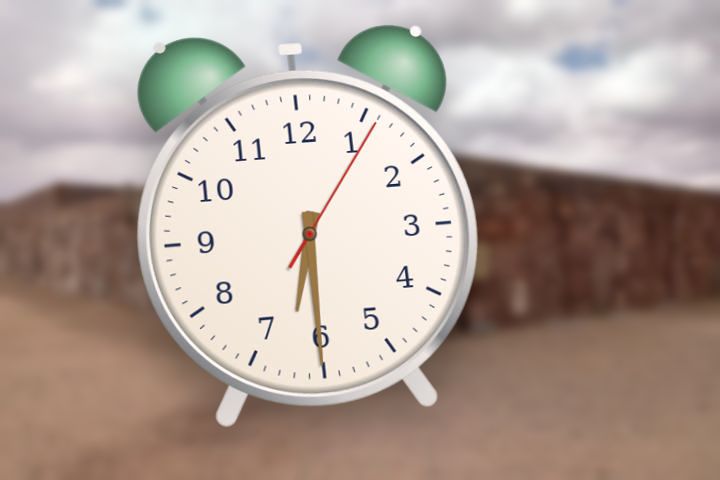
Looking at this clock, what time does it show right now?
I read 6:30:06
